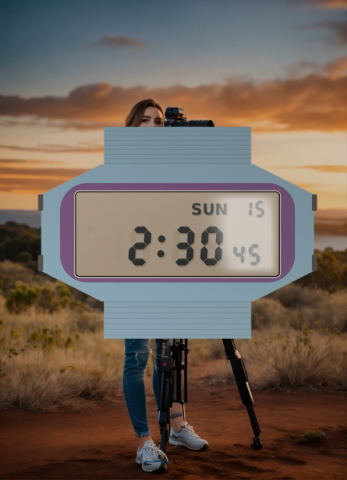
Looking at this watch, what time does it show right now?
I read 2:30:45
